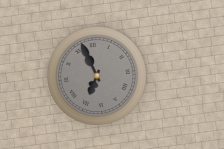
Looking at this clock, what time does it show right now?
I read 6:57
